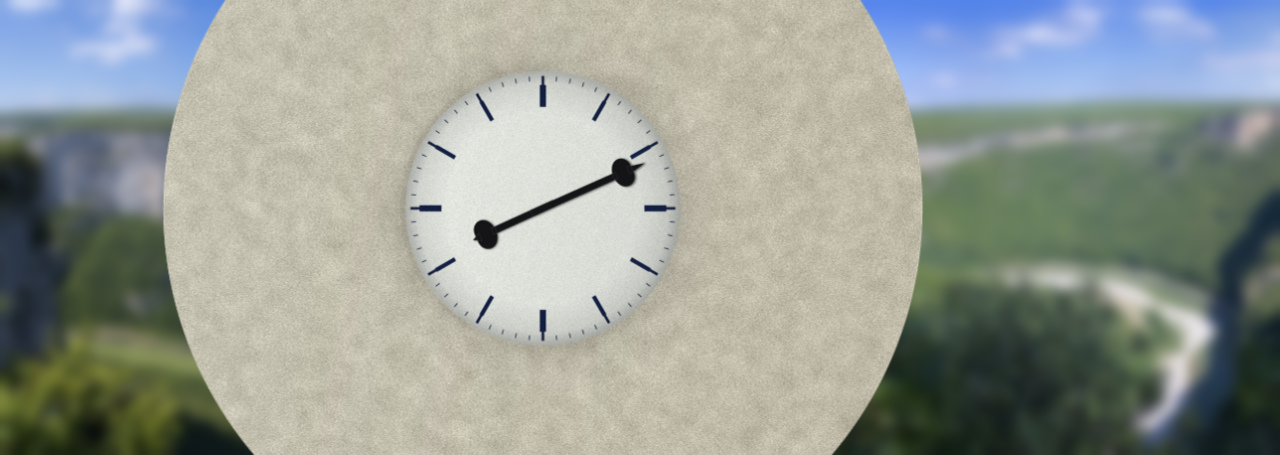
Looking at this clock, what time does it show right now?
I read 8:11
